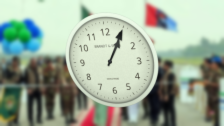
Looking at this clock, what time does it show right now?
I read 1:05
